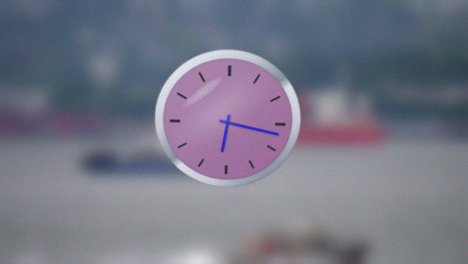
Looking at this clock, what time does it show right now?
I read 6:17
